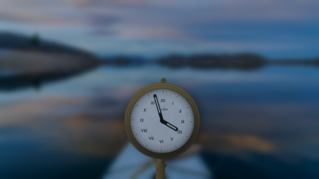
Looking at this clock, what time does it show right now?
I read 3:57
